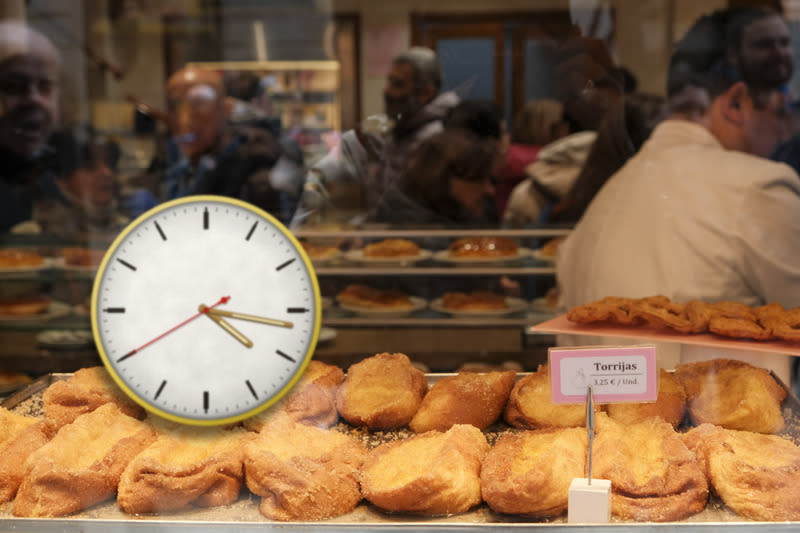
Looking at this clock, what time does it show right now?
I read 4:16:40
